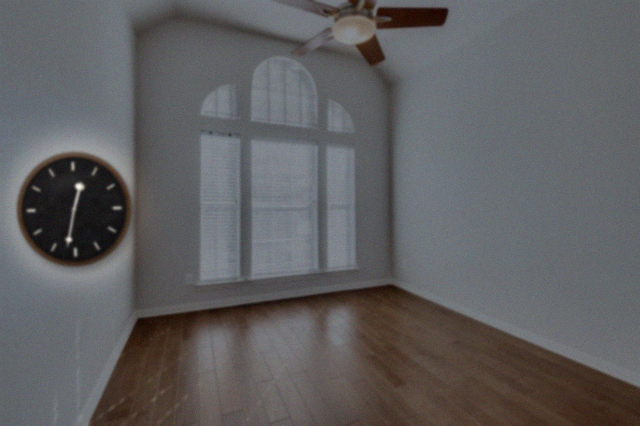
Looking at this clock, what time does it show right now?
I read 12:32
